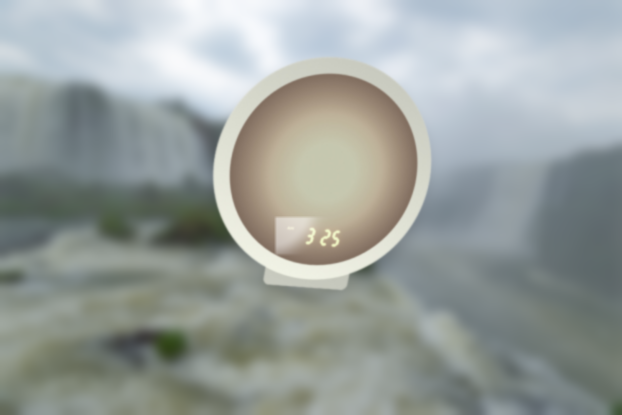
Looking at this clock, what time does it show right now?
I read 3:25
